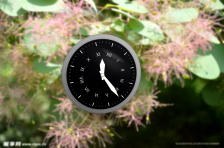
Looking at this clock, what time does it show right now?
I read 11:21
